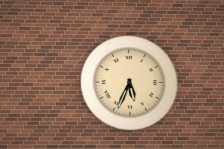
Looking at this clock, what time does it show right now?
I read 5:34
